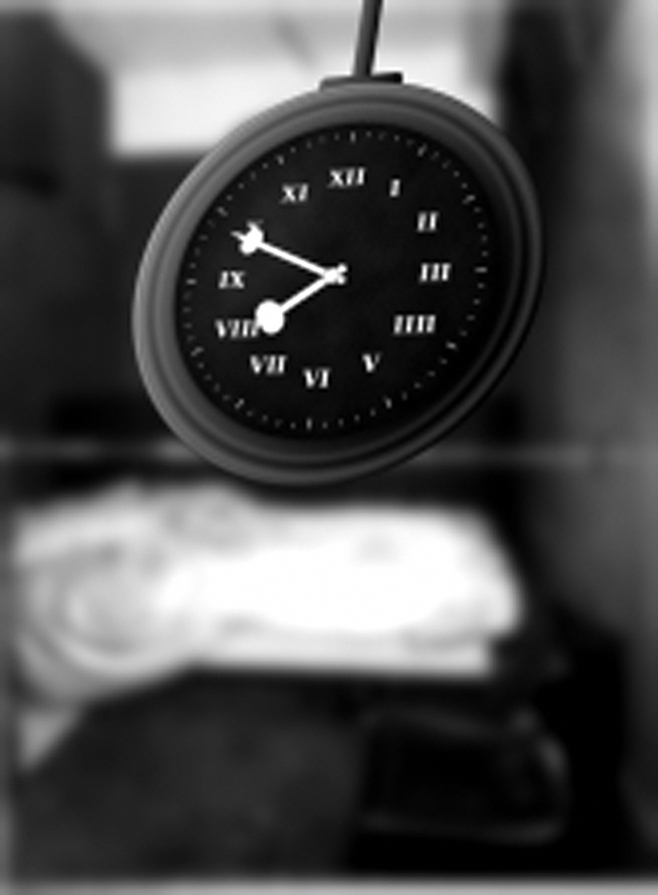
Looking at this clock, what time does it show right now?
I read 7:49
